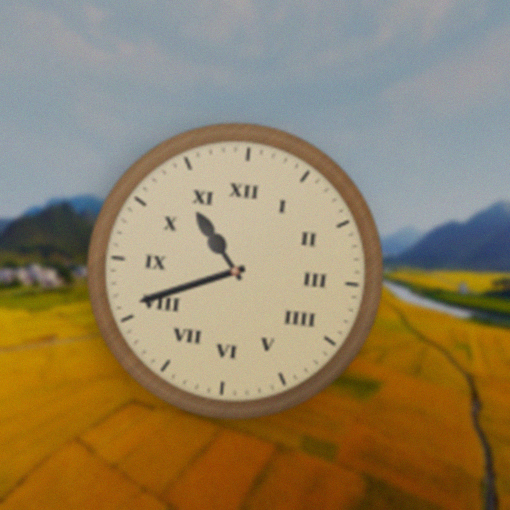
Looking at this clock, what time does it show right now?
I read 10:41
